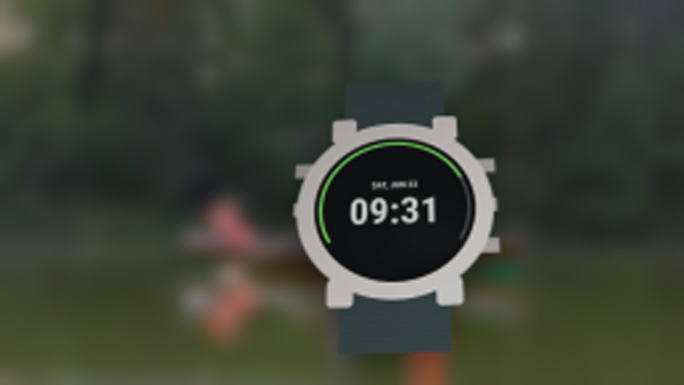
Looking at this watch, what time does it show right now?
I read 9:31
